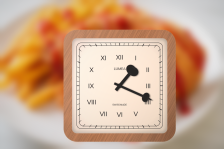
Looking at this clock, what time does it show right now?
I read 1:19
